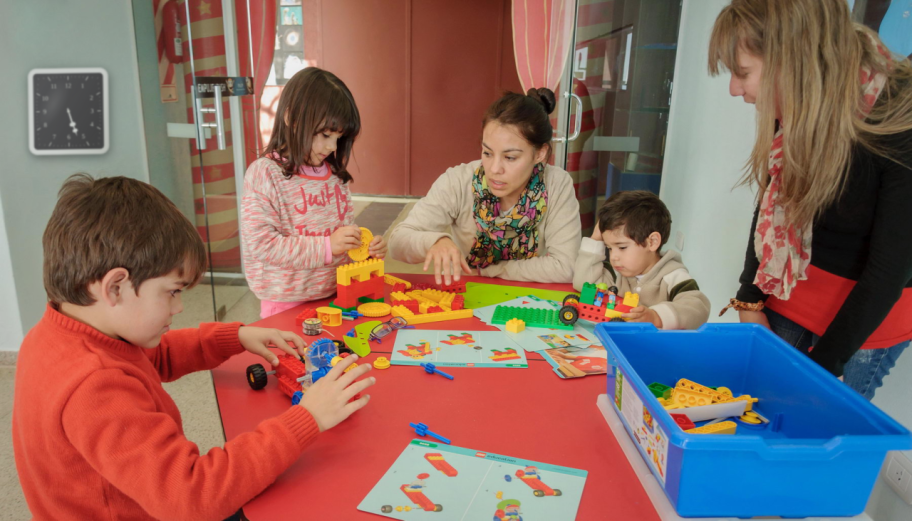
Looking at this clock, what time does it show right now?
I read 5:27
